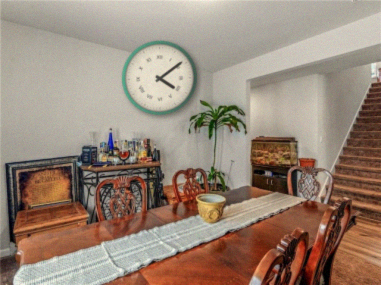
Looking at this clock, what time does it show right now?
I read 4:09
